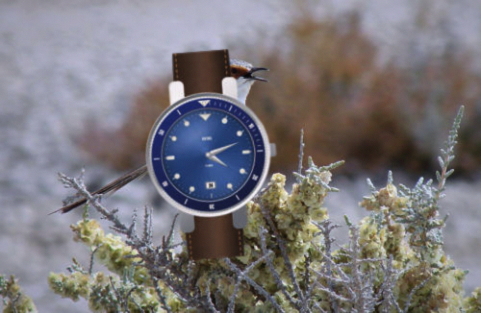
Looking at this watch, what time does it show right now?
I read 4:12
